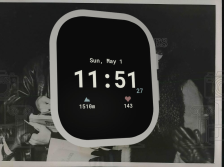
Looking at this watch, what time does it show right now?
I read 11:51
